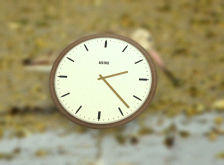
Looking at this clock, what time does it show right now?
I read 2:23
